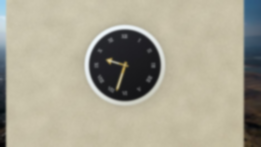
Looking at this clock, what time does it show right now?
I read 9:33
